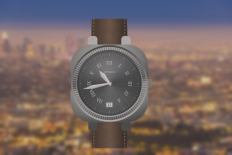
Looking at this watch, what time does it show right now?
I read 10:43
